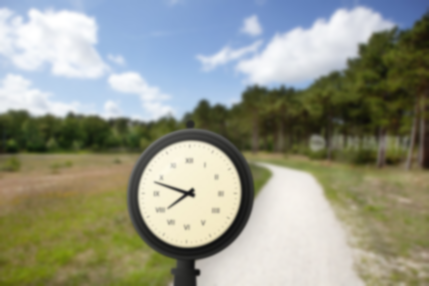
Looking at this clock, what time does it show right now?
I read 7:48
